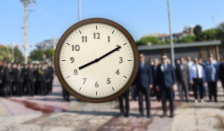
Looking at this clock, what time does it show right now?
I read 8:10
